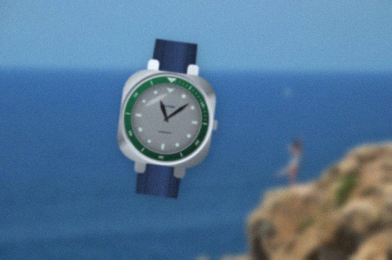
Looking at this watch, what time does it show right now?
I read 11:08
